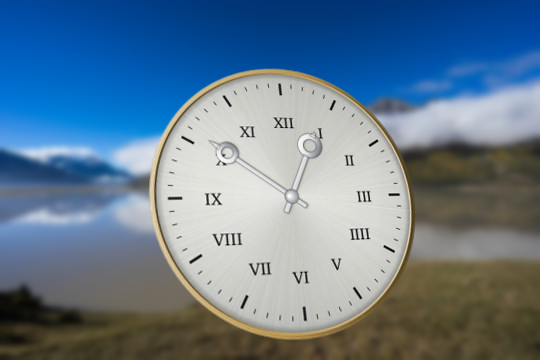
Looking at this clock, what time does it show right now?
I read 12:51
